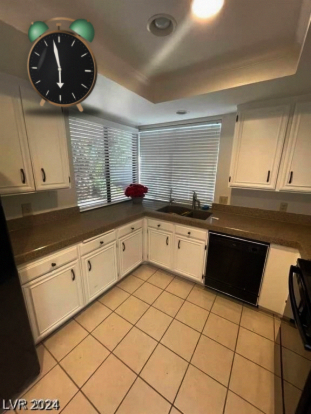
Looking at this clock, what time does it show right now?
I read 5:58
